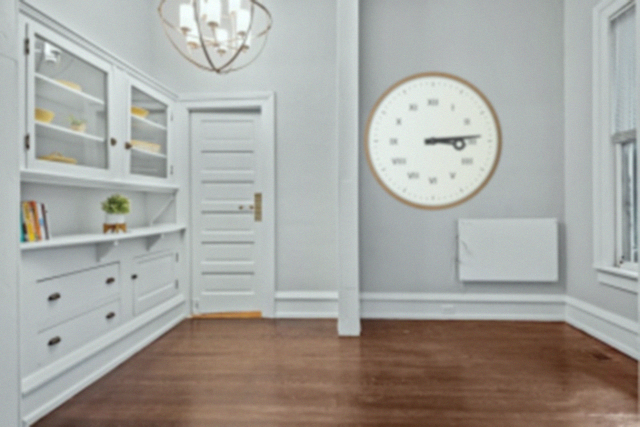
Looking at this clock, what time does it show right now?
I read 3:14
